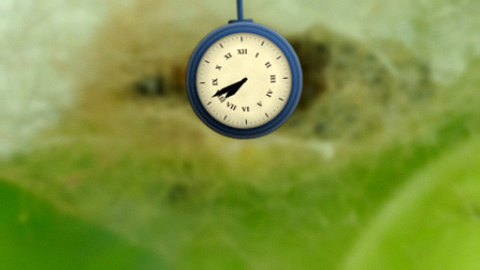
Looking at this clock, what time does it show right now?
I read 7:41
